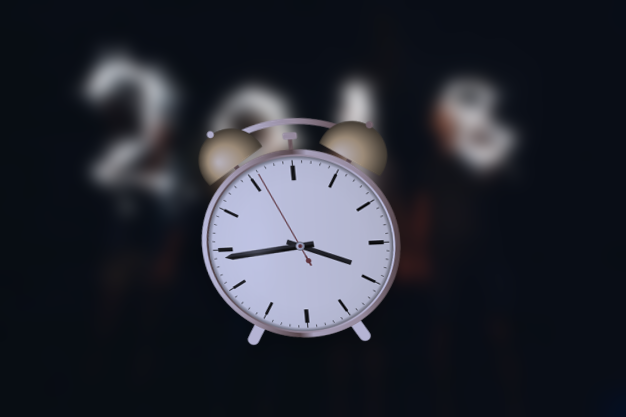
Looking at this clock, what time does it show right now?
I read 3:43:56
